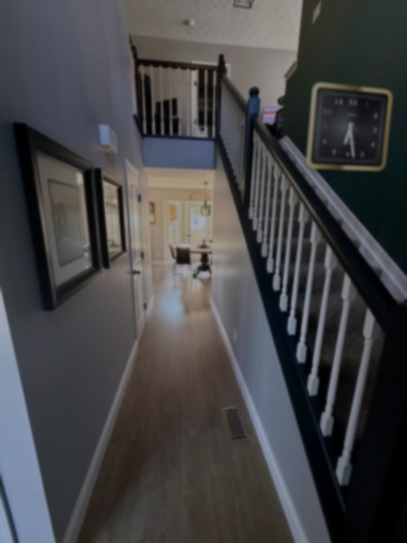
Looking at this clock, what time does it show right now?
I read 6:28
